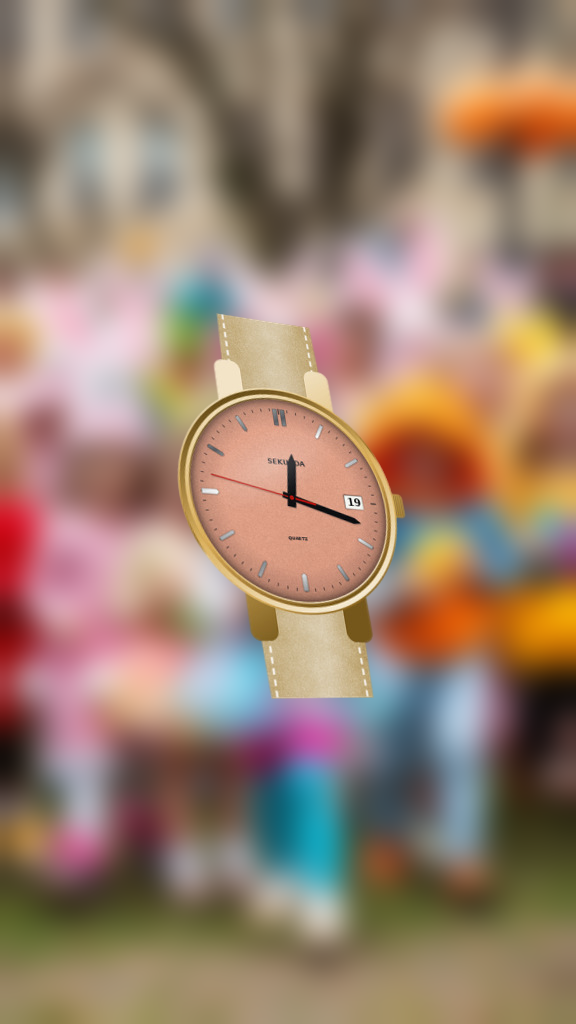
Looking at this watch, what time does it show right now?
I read 12:17:47
